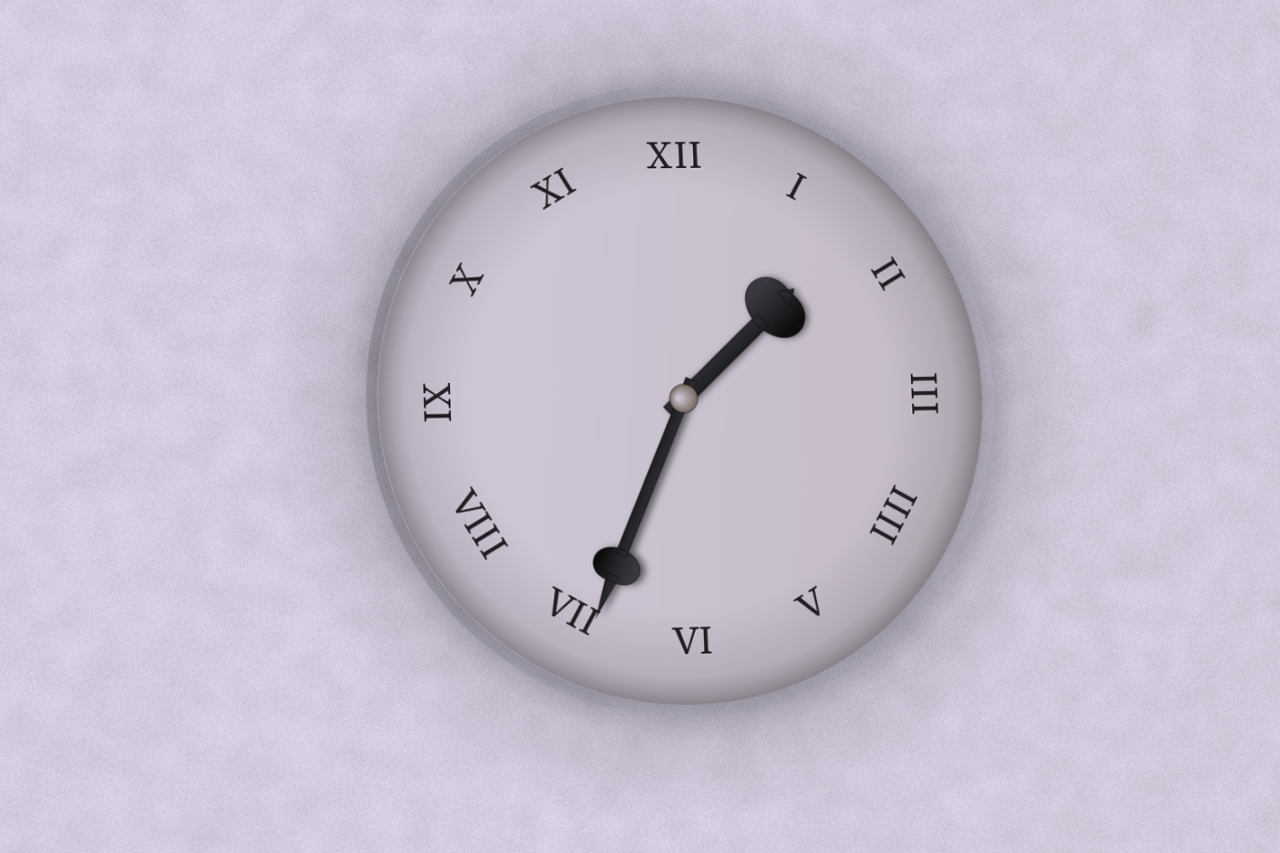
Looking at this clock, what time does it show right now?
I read 1:34
